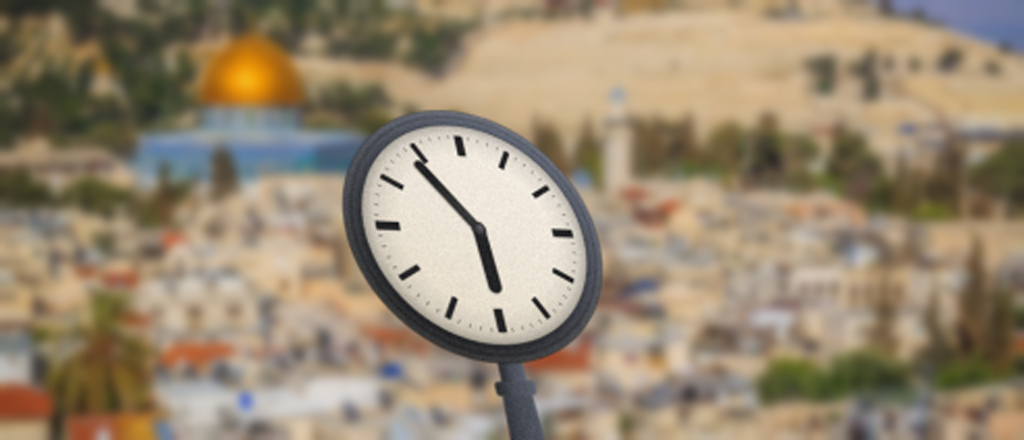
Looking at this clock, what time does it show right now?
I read 5:54
